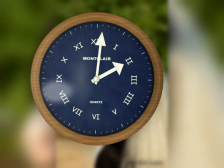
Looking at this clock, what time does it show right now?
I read 2:01
